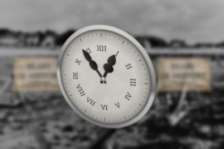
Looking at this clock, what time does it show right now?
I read 12:54
